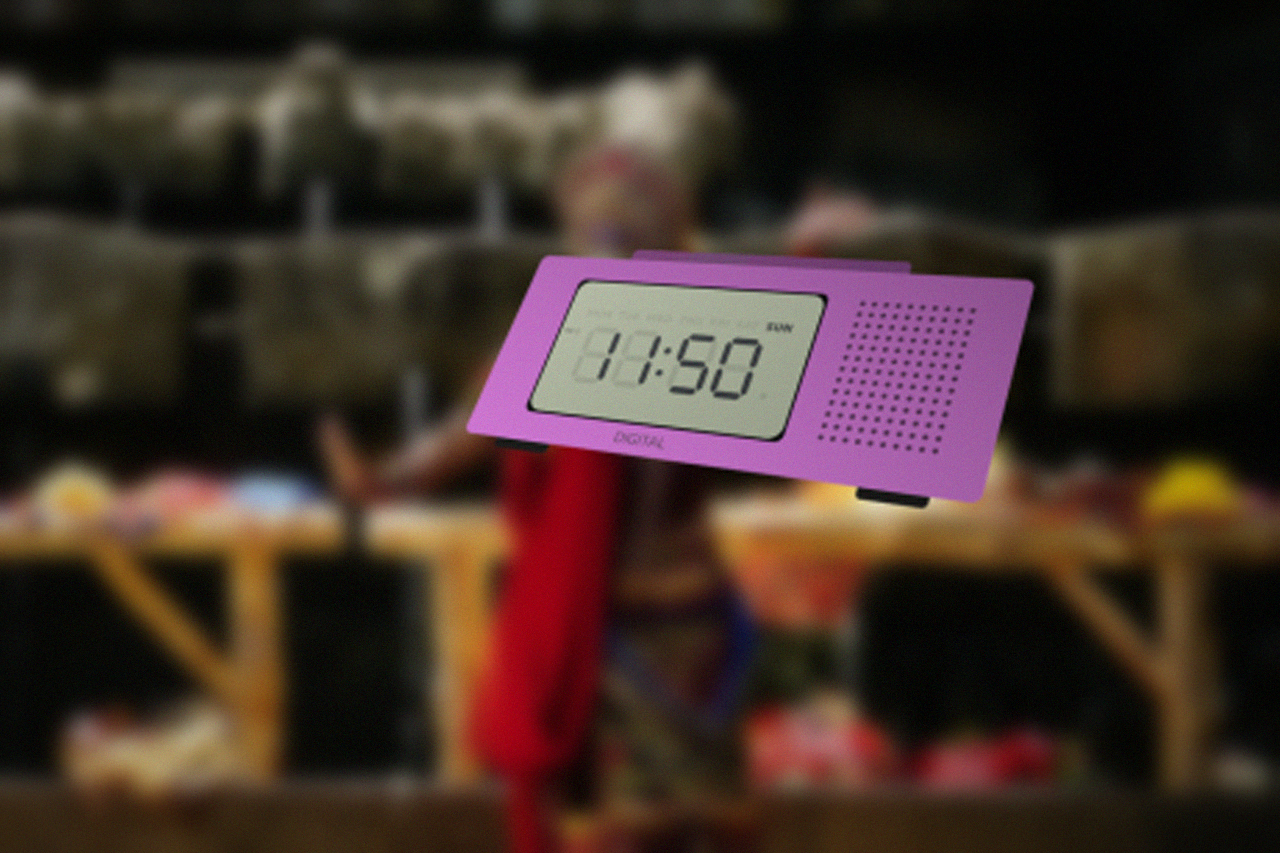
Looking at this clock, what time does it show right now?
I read 11:50
